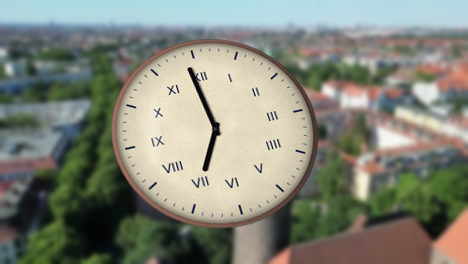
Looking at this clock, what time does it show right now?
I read 6:59
